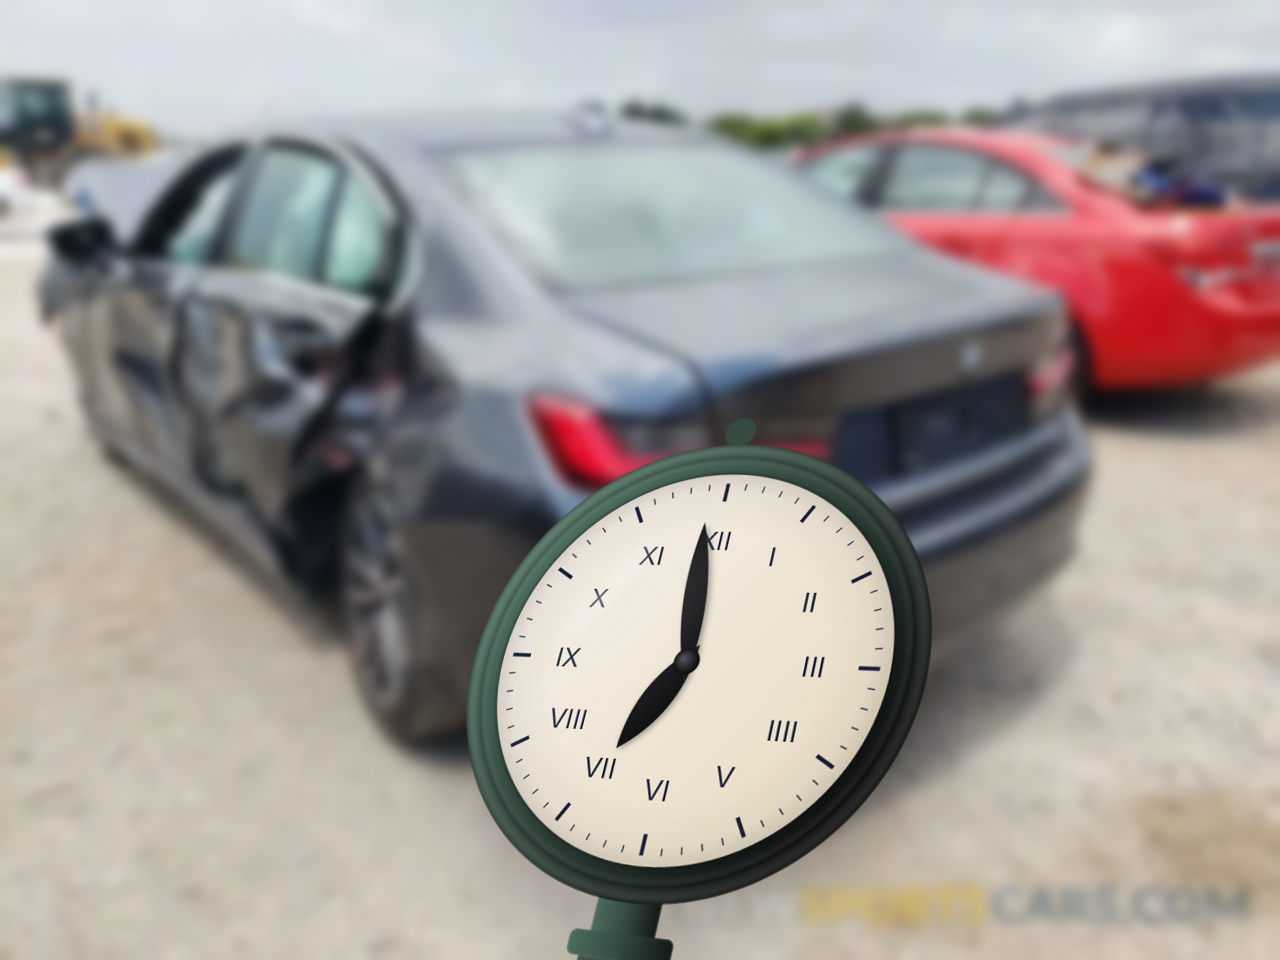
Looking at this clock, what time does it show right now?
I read 6:59
